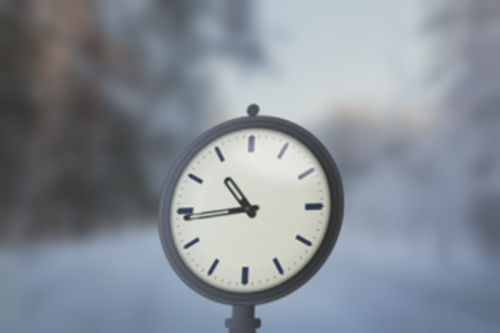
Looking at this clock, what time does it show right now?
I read 10:44
